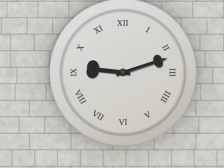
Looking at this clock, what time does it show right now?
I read 9:12
